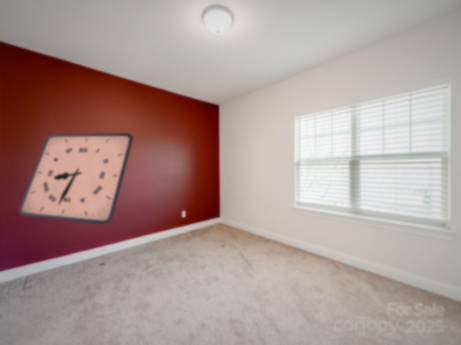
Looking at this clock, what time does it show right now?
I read 8:32
